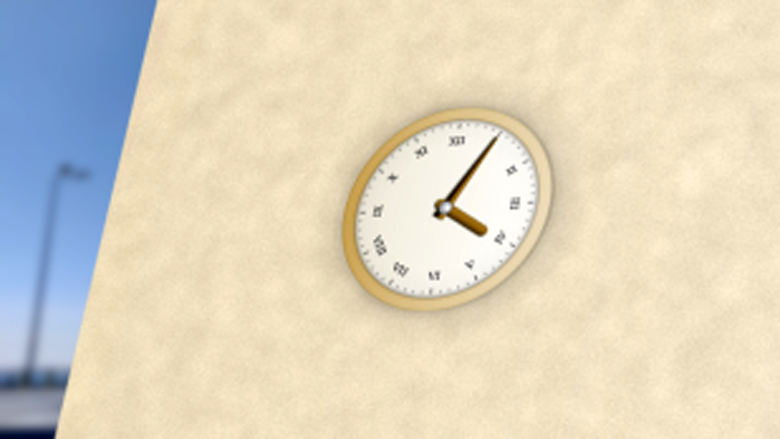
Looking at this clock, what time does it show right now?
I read 4:05
